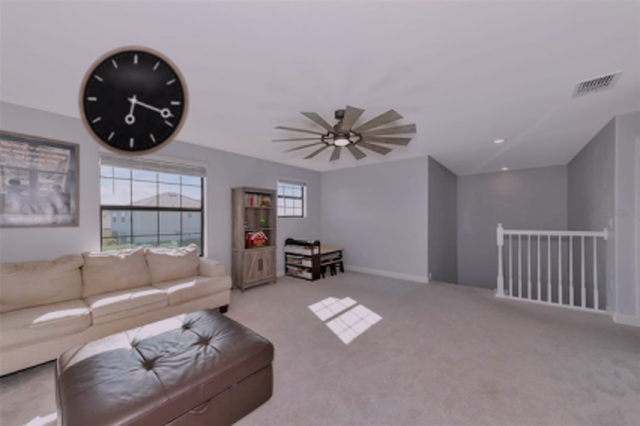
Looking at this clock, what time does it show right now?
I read 6:18
